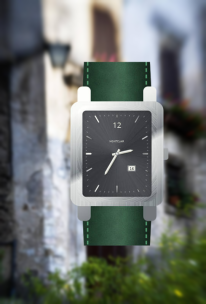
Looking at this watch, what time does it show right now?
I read 2:35
